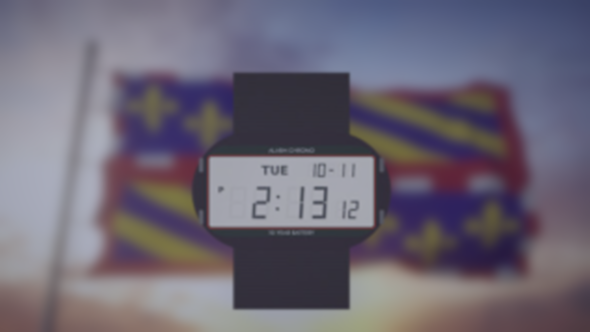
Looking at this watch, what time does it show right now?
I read 2:13:12
